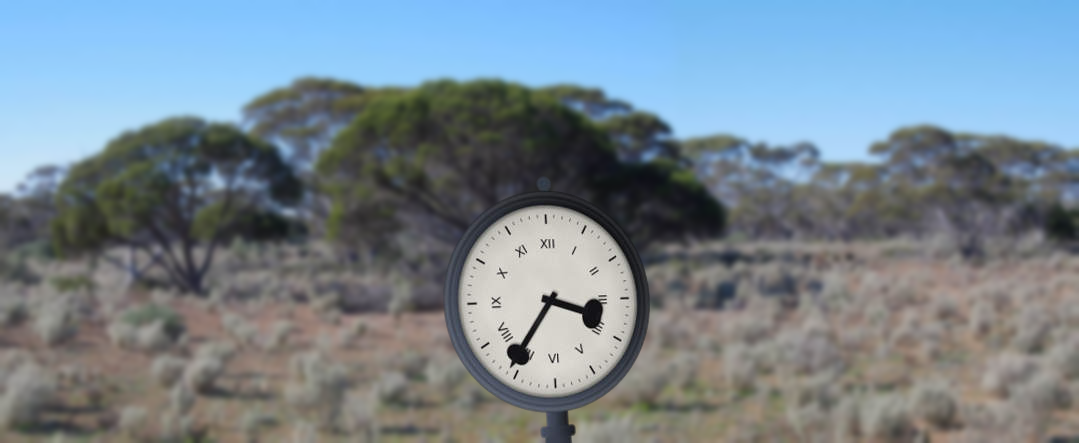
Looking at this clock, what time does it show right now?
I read 3:36
